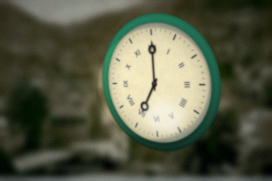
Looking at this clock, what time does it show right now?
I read 7:00
